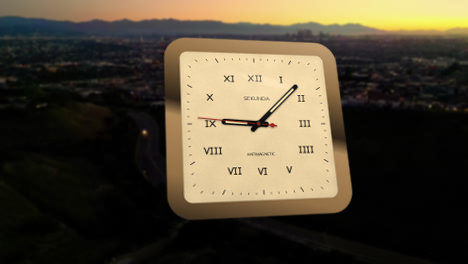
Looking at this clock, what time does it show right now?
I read 9:07:46
